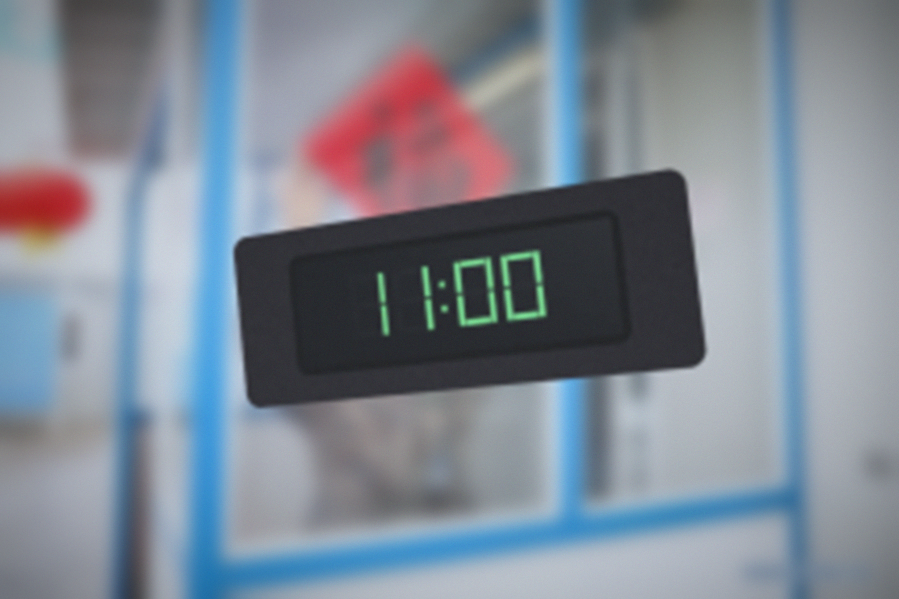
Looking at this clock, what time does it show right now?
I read 11:00
